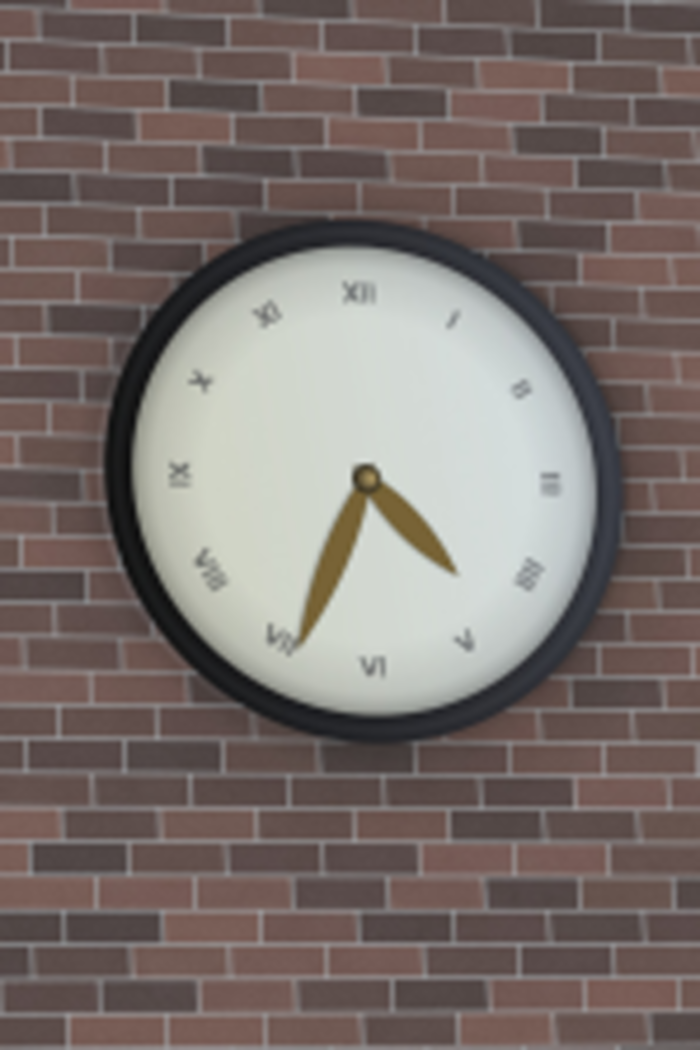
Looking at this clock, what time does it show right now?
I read 4:34
